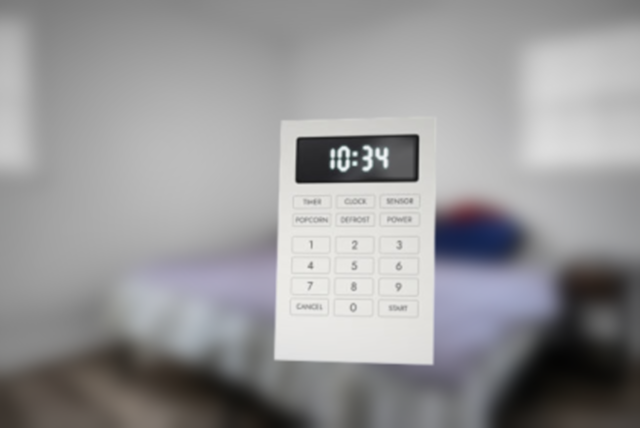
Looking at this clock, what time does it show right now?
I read 10:34
